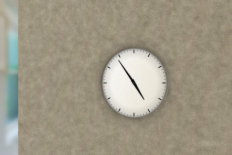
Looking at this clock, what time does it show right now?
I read 4:54
